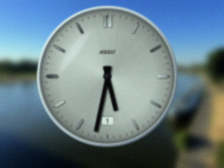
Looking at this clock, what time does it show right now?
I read 5:32
